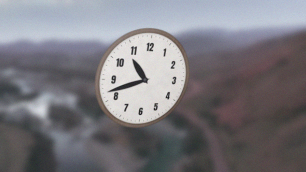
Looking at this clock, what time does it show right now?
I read 10:42
